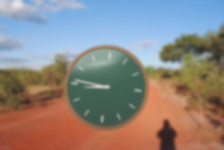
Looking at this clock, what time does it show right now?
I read 8:46
